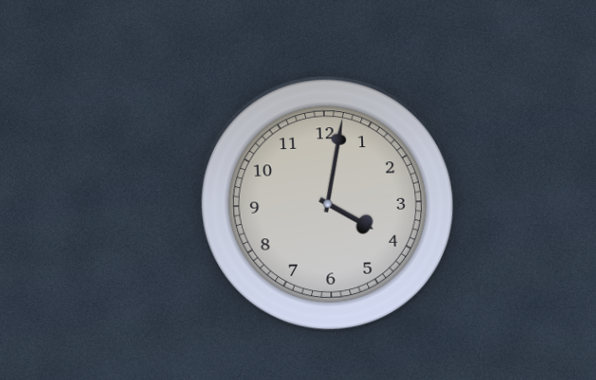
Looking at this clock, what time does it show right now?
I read 4:02
